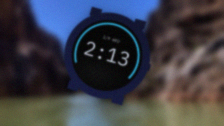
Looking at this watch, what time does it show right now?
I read 2:13
